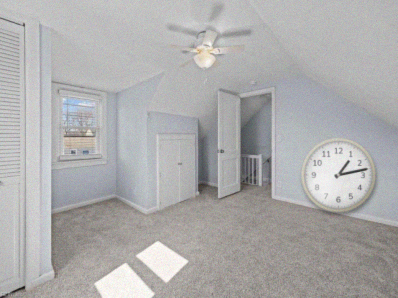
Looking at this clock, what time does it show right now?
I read 1:13
